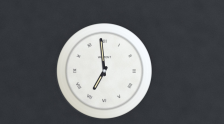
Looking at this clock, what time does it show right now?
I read 6:59
